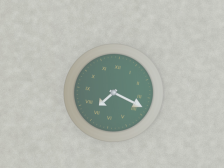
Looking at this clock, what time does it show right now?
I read 7:18
